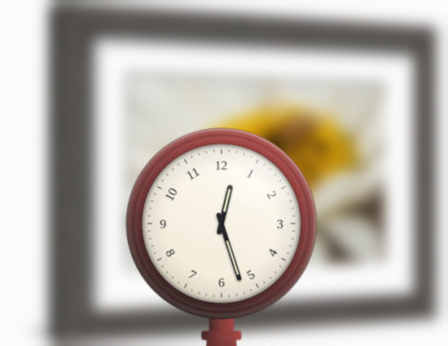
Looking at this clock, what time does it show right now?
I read 12:27
